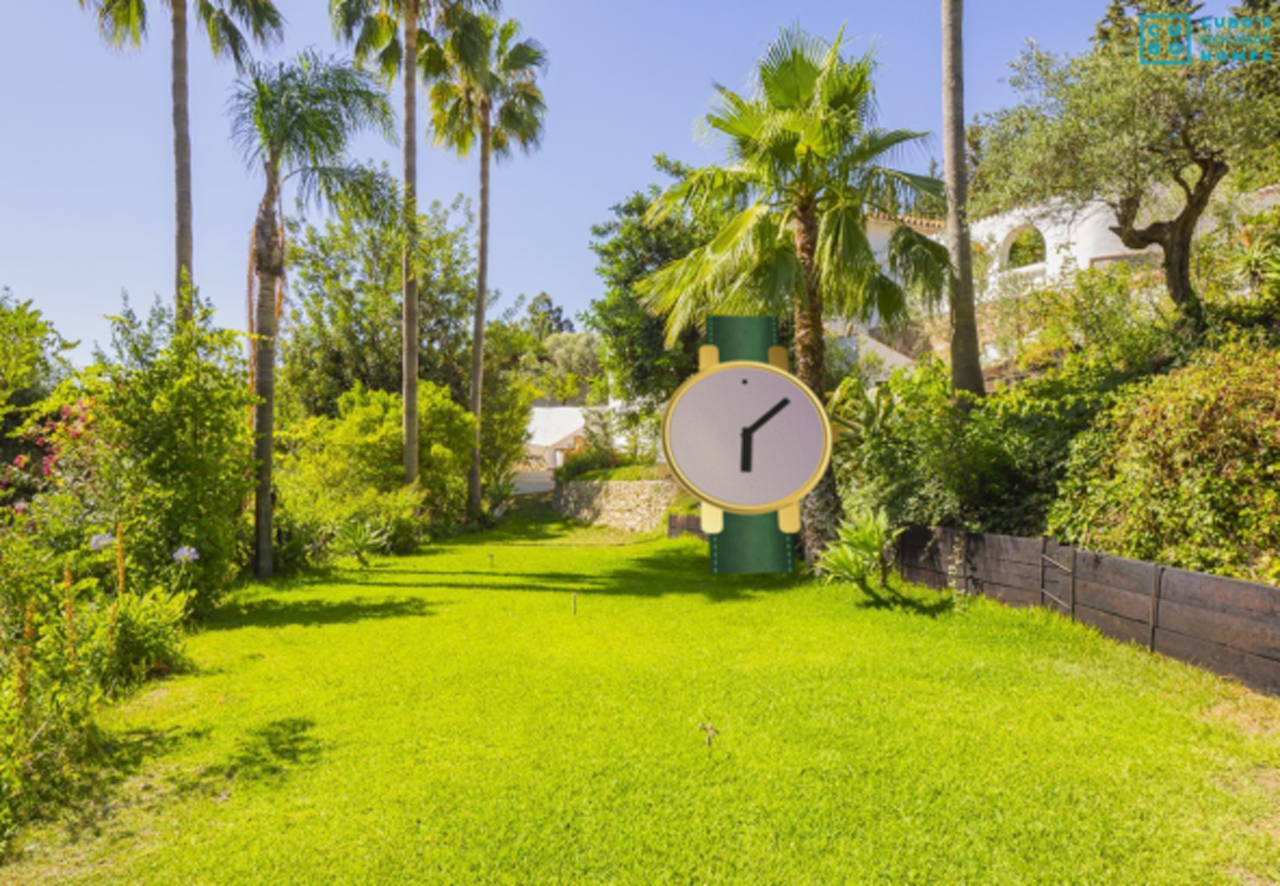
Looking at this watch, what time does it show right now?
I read 6:08
